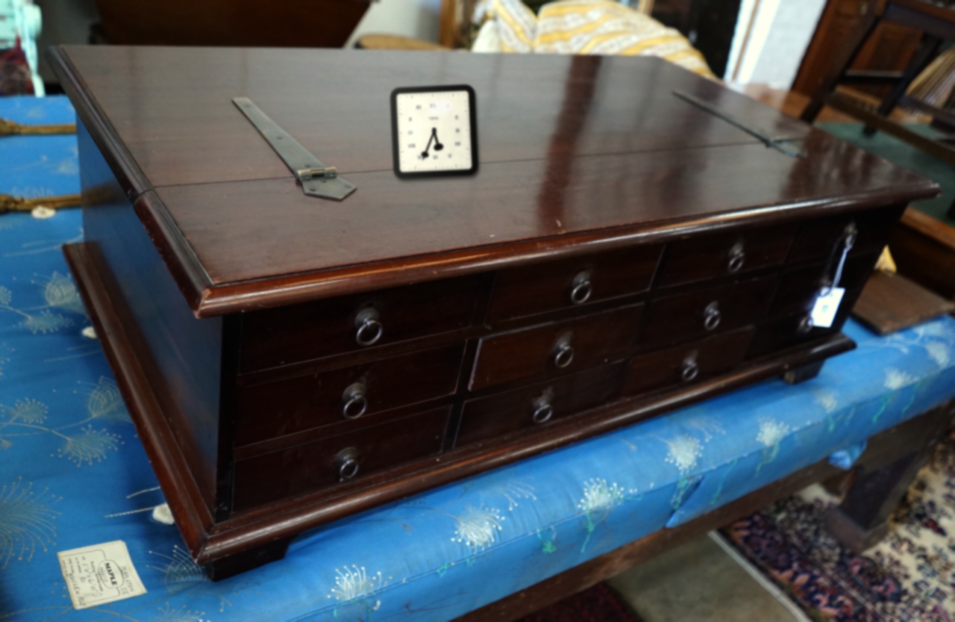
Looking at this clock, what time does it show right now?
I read 5:34
